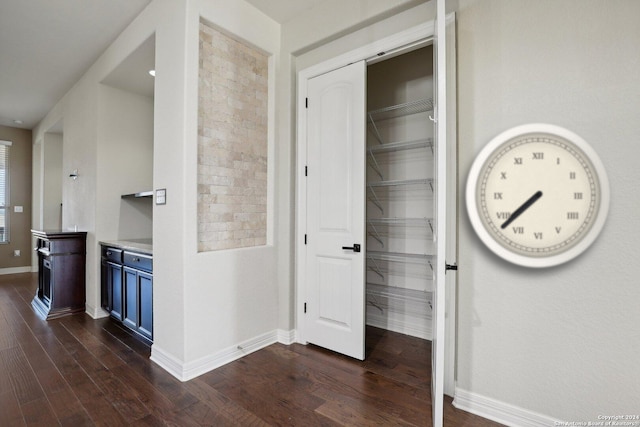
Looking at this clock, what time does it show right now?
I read 7:38
